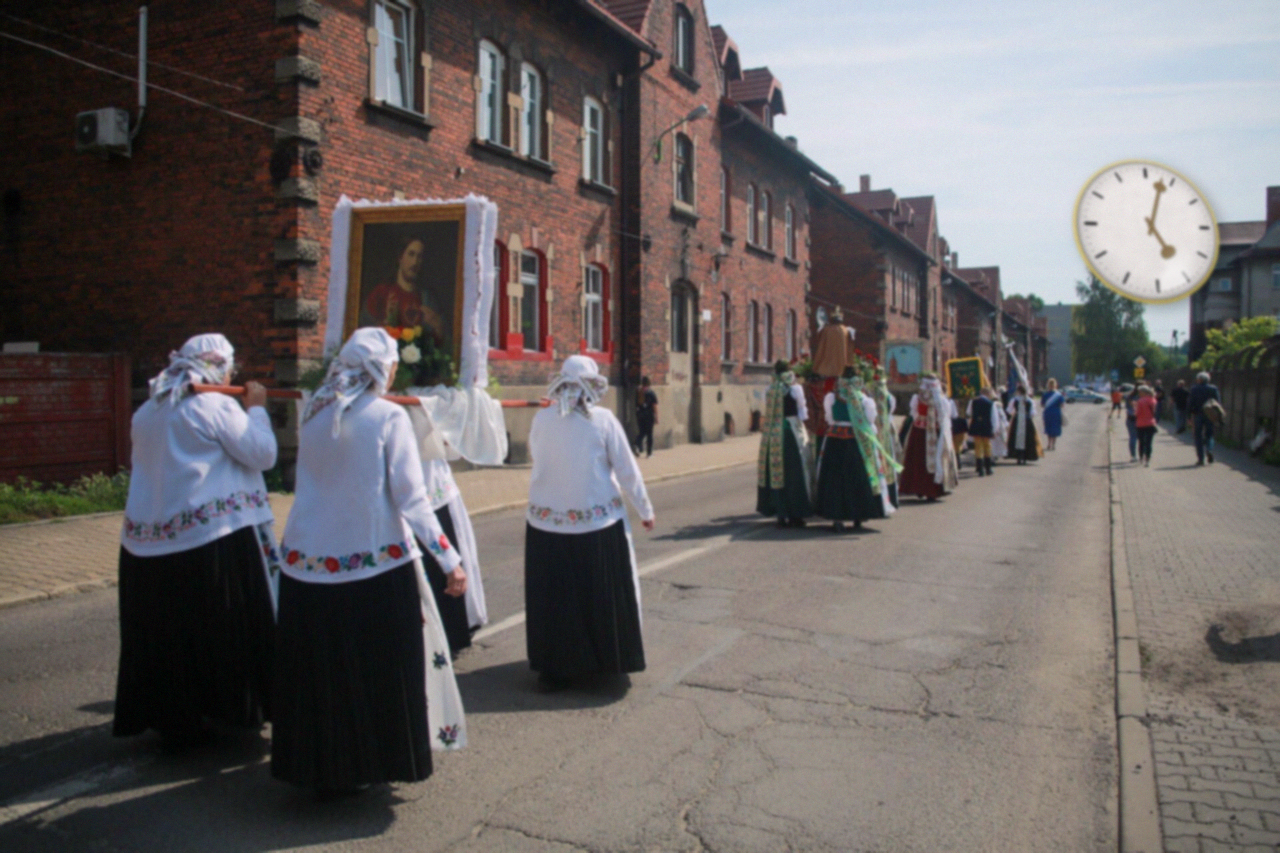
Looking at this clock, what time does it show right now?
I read 5:03
